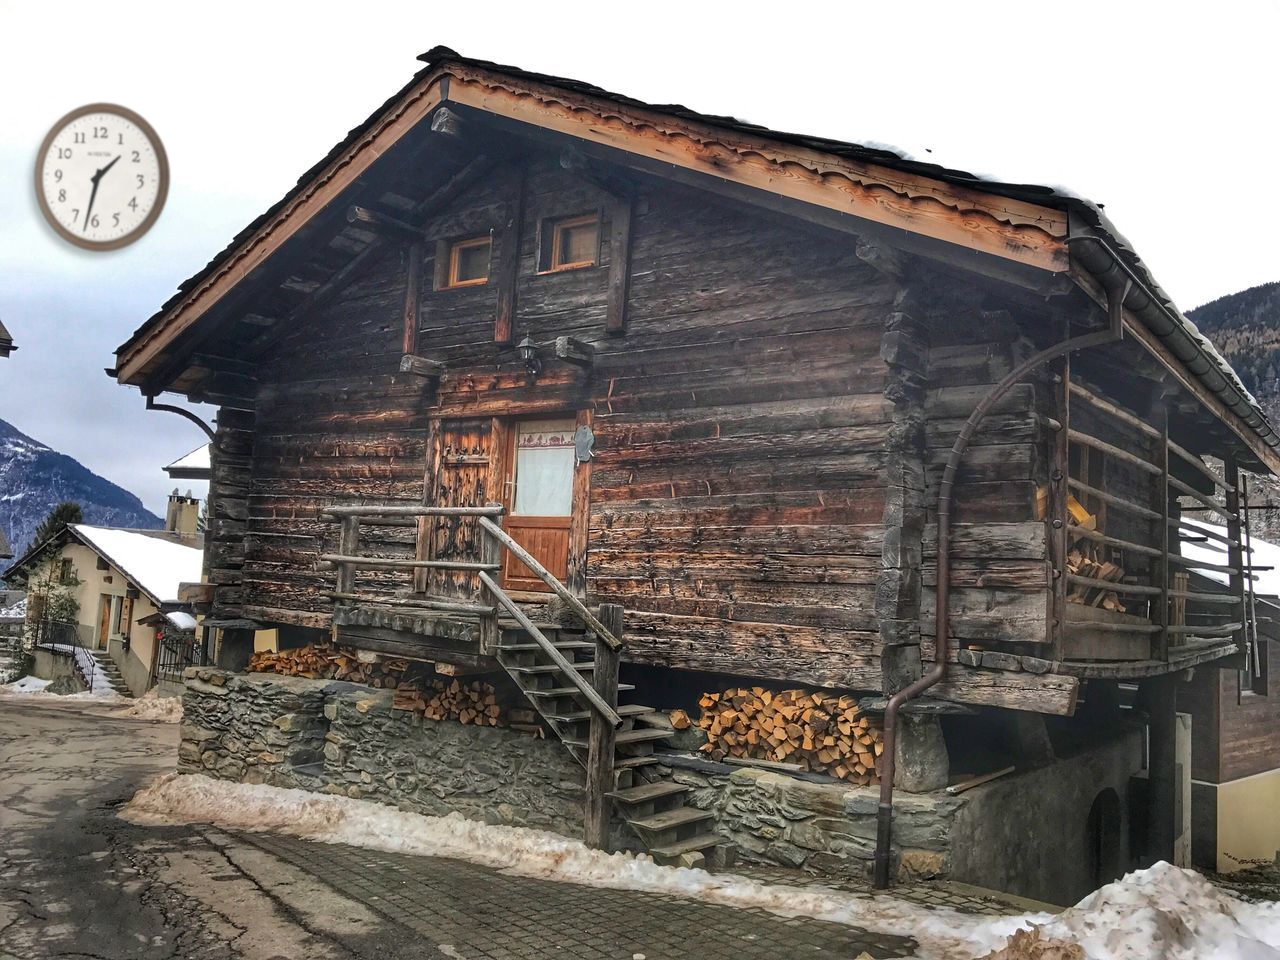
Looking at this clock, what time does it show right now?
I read 1:32
